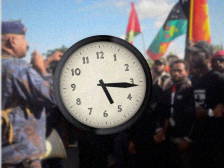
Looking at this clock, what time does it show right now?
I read 5:16
